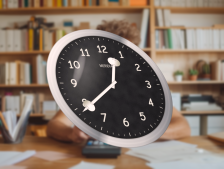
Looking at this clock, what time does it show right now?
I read 12:39
